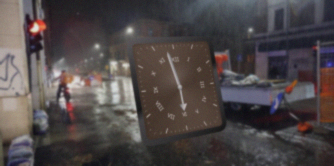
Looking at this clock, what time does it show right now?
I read 5:58
